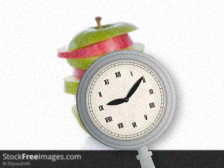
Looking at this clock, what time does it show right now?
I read 9:09
